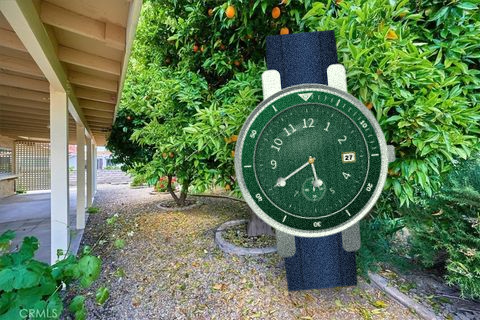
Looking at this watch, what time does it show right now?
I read 5:40
